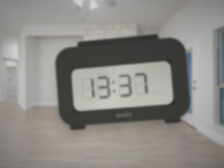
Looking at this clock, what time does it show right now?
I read 13:37
